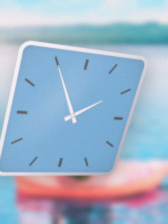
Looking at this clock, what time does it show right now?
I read 1:55
